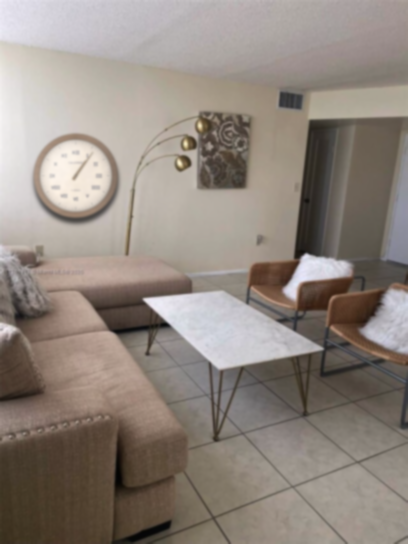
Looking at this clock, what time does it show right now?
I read 1:06
